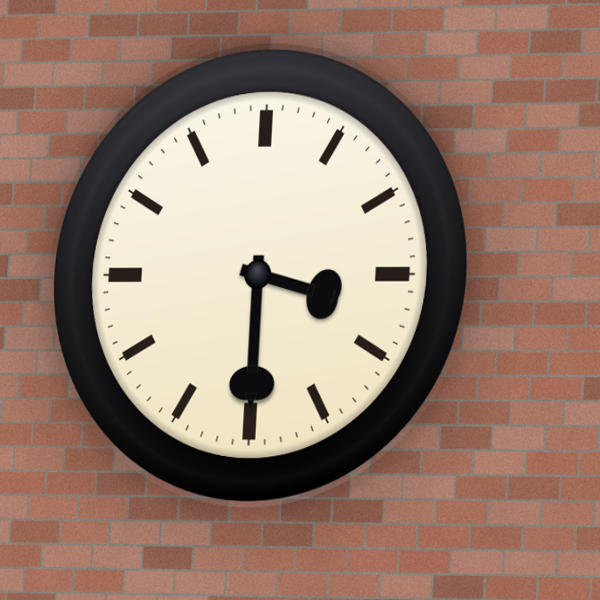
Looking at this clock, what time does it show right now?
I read 3:30
